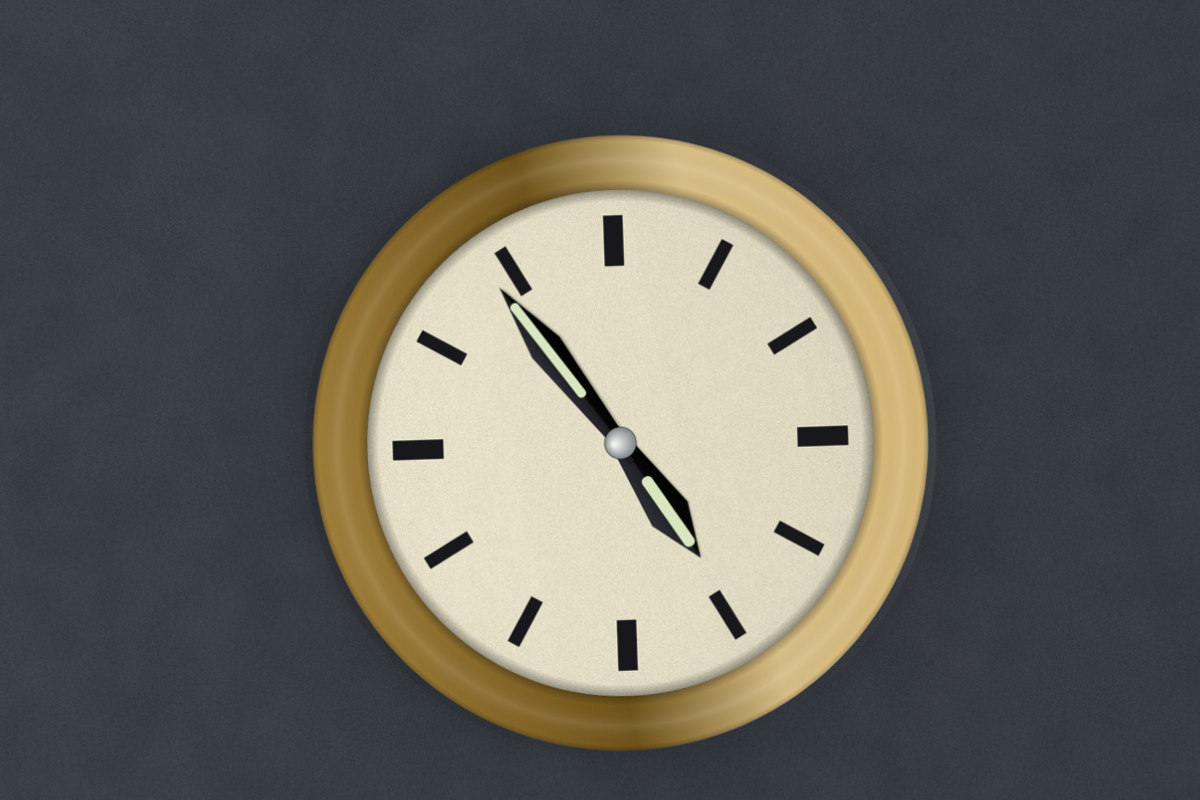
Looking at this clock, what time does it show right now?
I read 4:54
